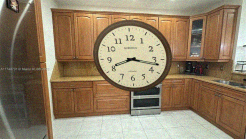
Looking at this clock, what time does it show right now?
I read 8:17
